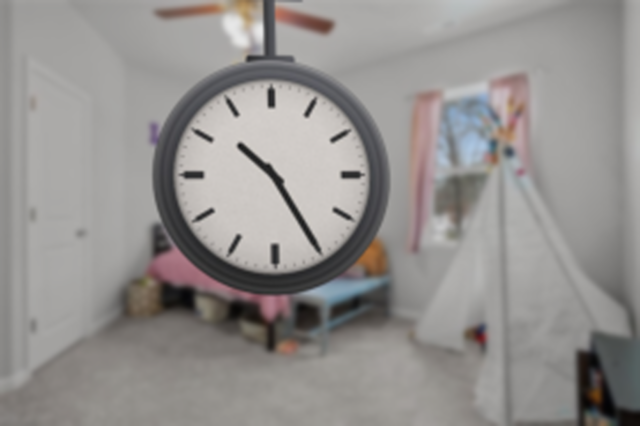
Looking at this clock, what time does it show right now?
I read 10:25
